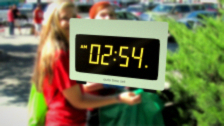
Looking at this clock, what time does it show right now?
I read 2:54
